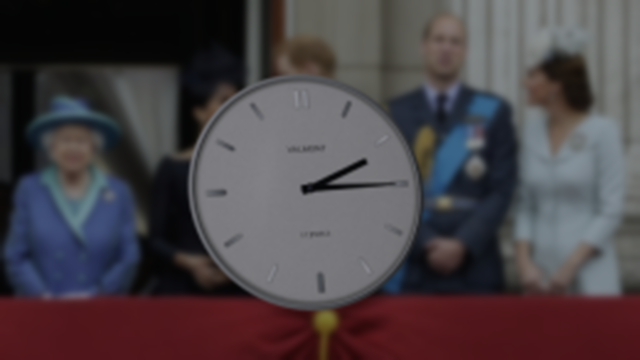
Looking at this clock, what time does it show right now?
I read 2:15
